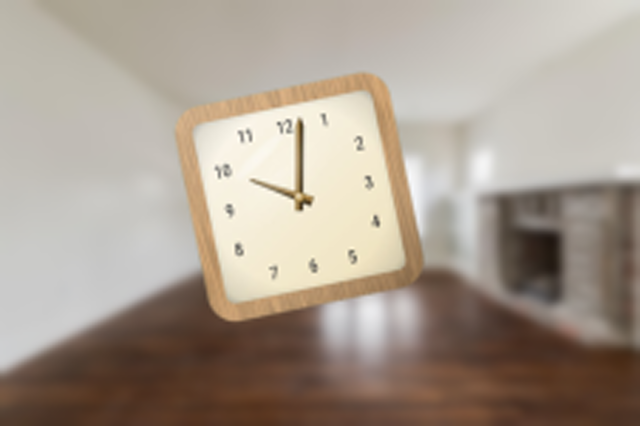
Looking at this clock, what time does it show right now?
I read 10:02
